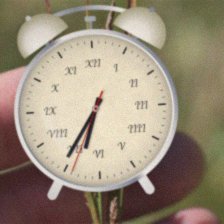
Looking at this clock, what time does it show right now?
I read 6:35:34
